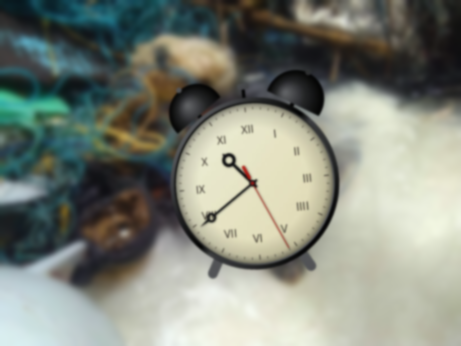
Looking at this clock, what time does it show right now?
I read 10:39:26
